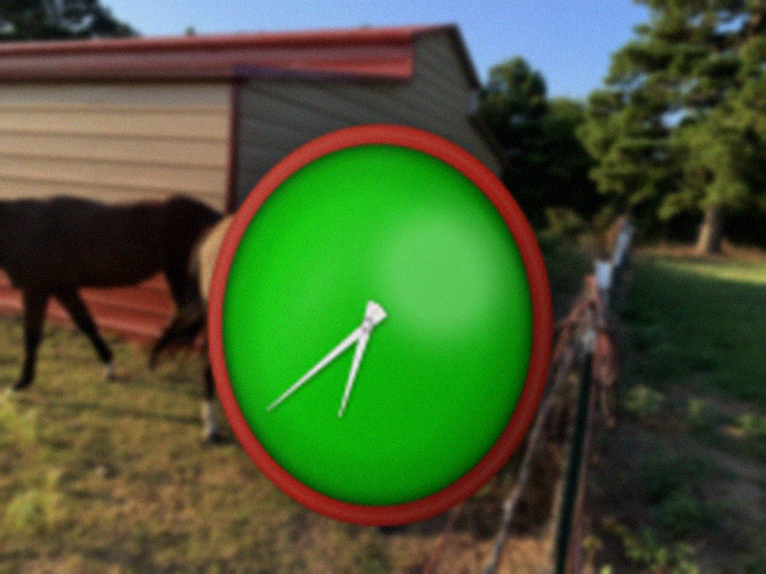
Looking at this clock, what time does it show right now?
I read 6:39
